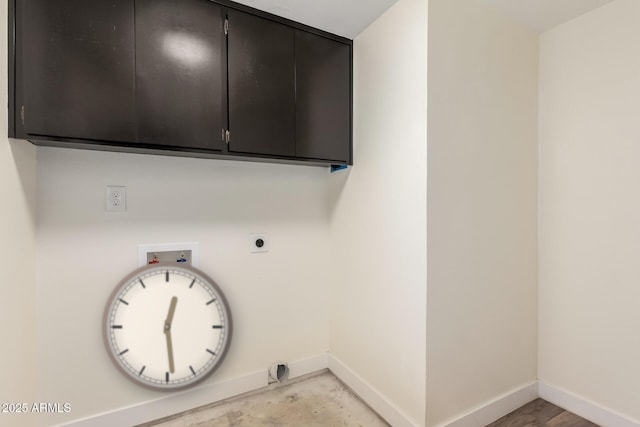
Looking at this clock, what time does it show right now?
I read 12:29
